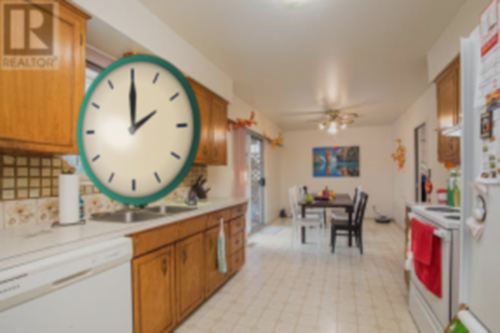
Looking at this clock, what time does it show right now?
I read 2:00
